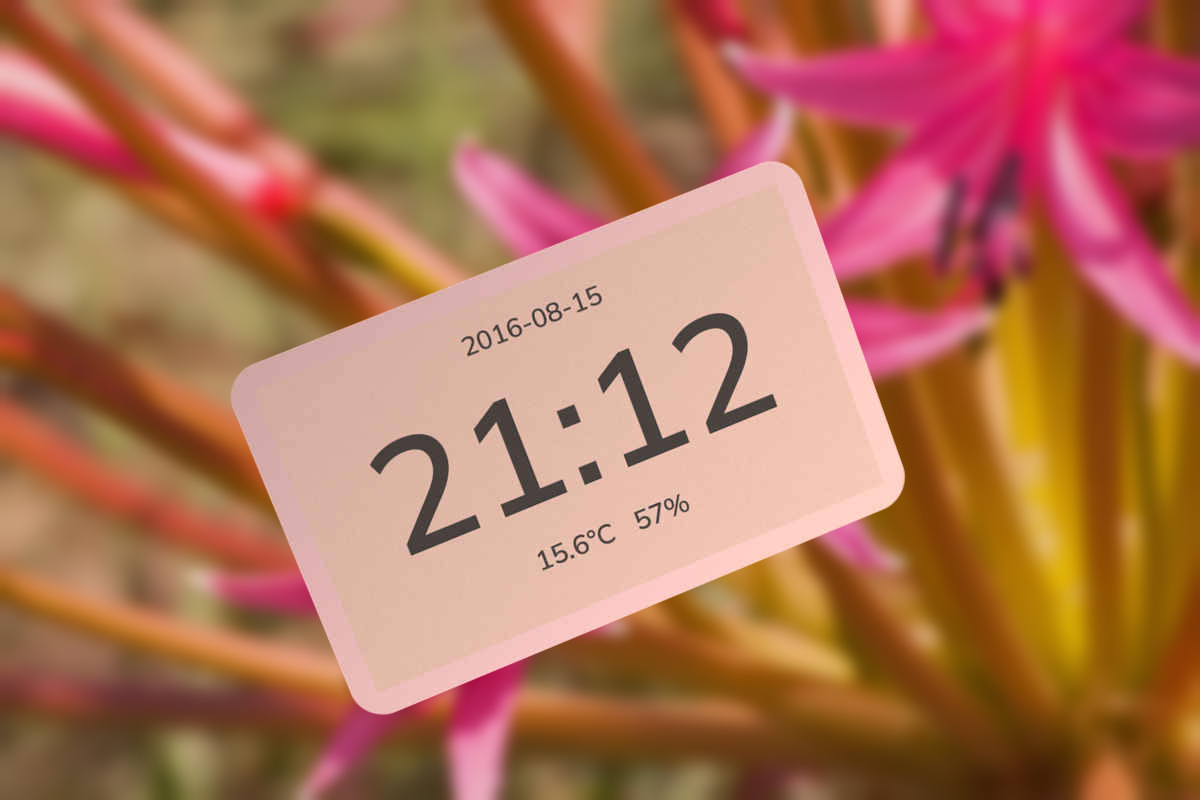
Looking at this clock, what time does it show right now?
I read 21:12
